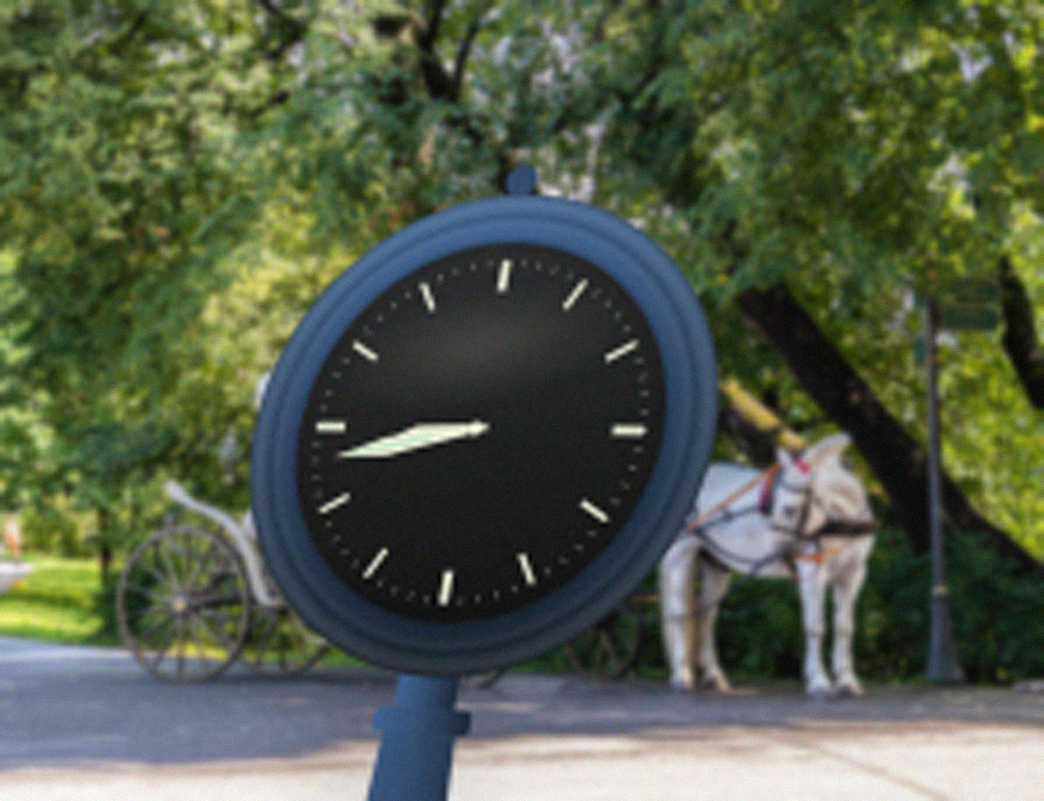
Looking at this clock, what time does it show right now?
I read 8:43
